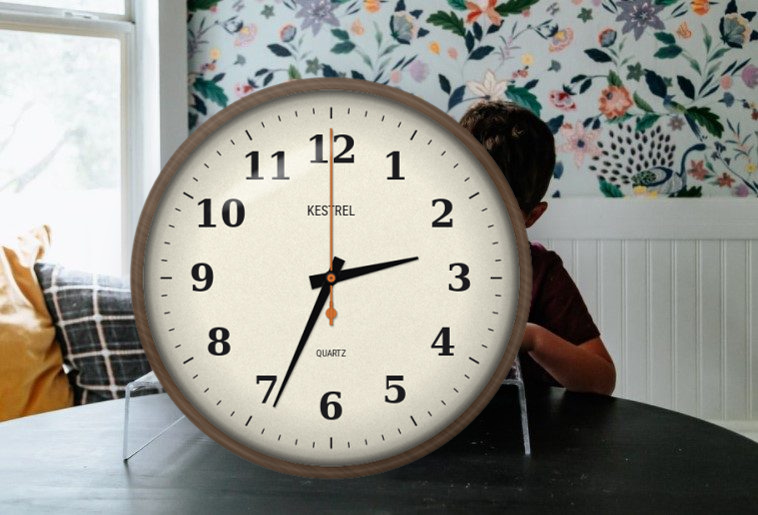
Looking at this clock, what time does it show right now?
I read 2:34:00
